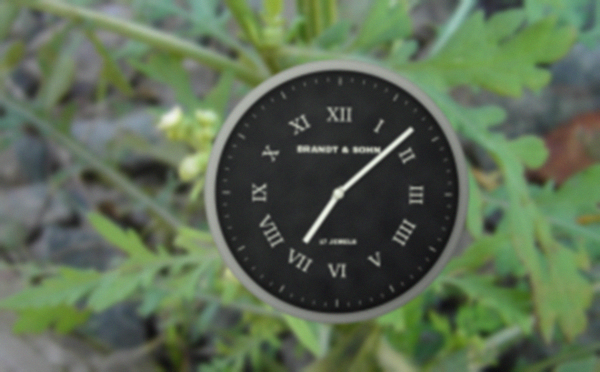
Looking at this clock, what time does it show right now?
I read 7:08
